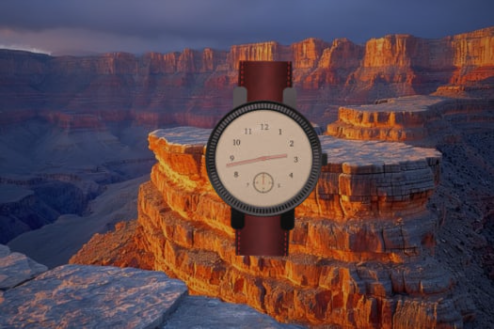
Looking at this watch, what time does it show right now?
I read 2:43
